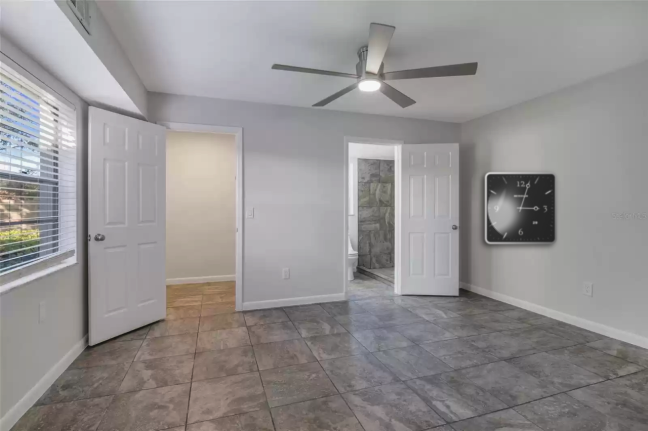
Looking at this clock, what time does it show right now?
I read 3:03
